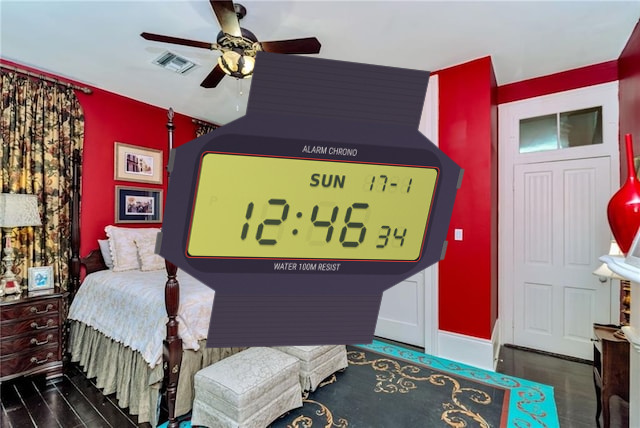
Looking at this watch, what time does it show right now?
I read 12:46:34
